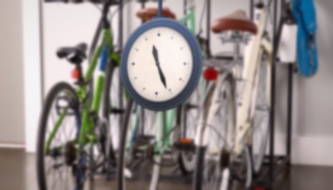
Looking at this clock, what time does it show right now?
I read 11:26
